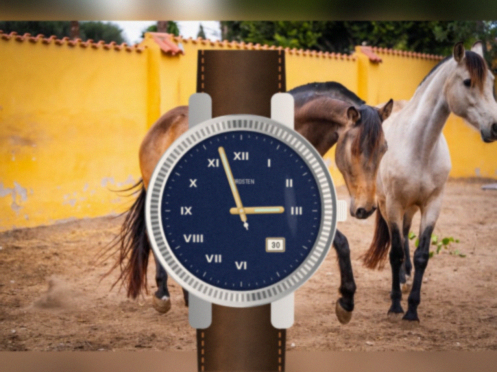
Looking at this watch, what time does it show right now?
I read 2:56:57
